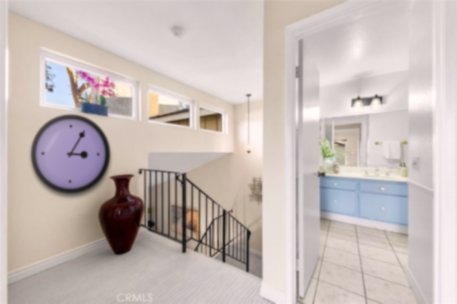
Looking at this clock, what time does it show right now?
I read 3:05
